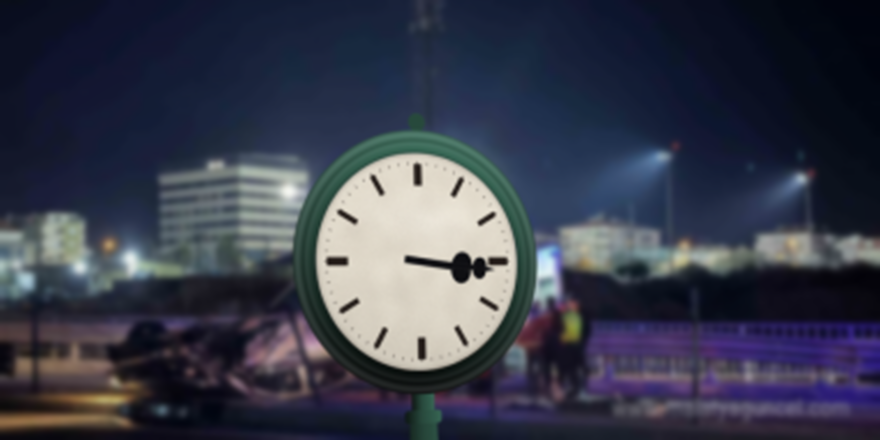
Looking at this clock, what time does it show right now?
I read 3:16
